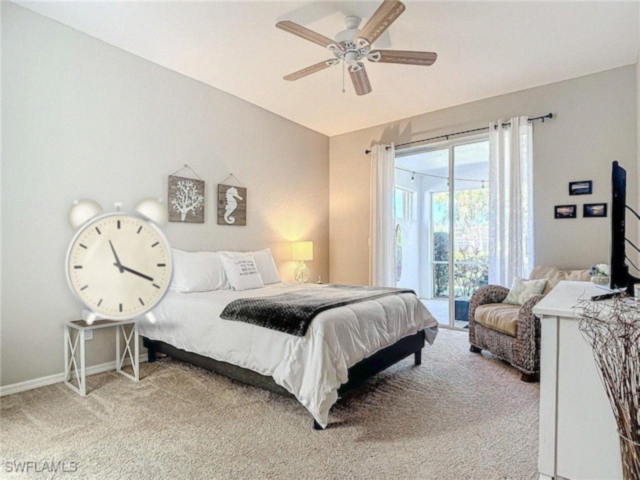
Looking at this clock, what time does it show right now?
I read 11:19
